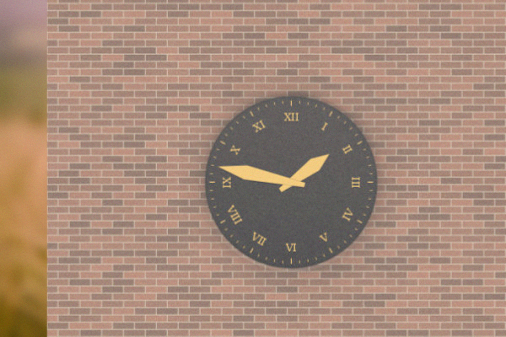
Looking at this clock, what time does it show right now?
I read 1:47
